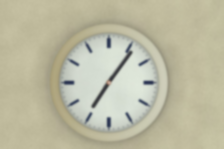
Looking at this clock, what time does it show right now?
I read 7:06
